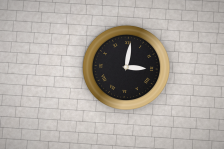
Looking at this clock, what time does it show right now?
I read 3:01
